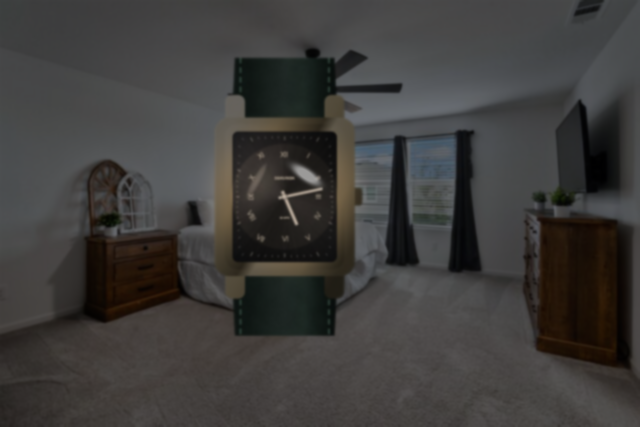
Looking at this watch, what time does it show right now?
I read 5:13
